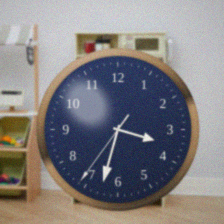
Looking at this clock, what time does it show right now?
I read 3:32:36
